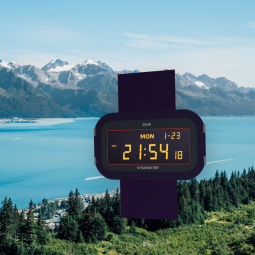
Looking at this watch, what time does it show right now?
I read 21:54:18
